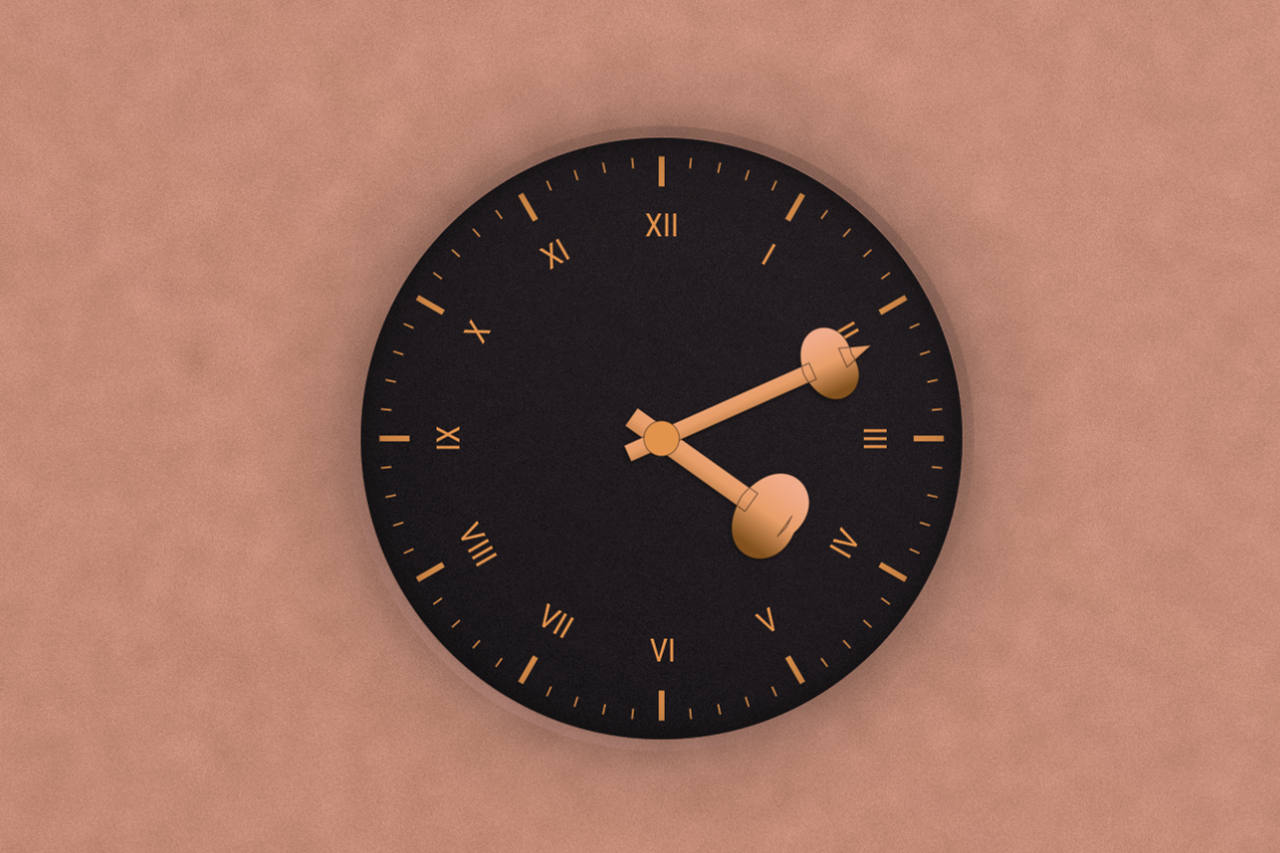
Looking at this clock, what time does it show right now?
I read 4:11
